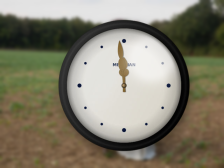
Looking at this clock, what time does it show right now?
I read 11:59
